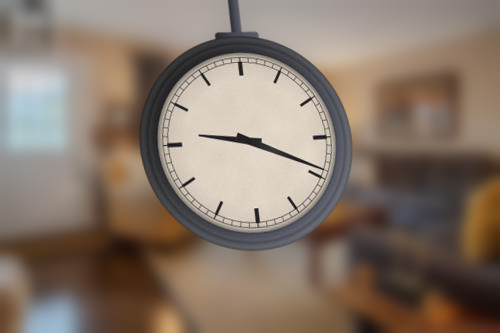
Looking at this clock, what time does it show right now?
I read 9:19
